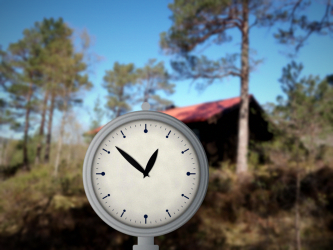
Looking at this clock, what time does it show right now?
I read 12:52
